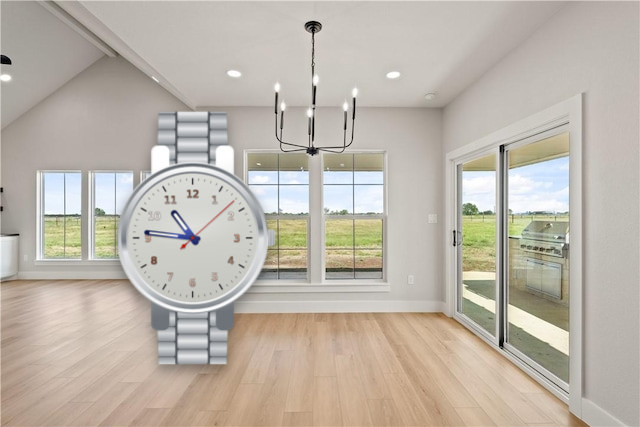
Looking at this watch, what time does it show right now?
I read 10:46:08
